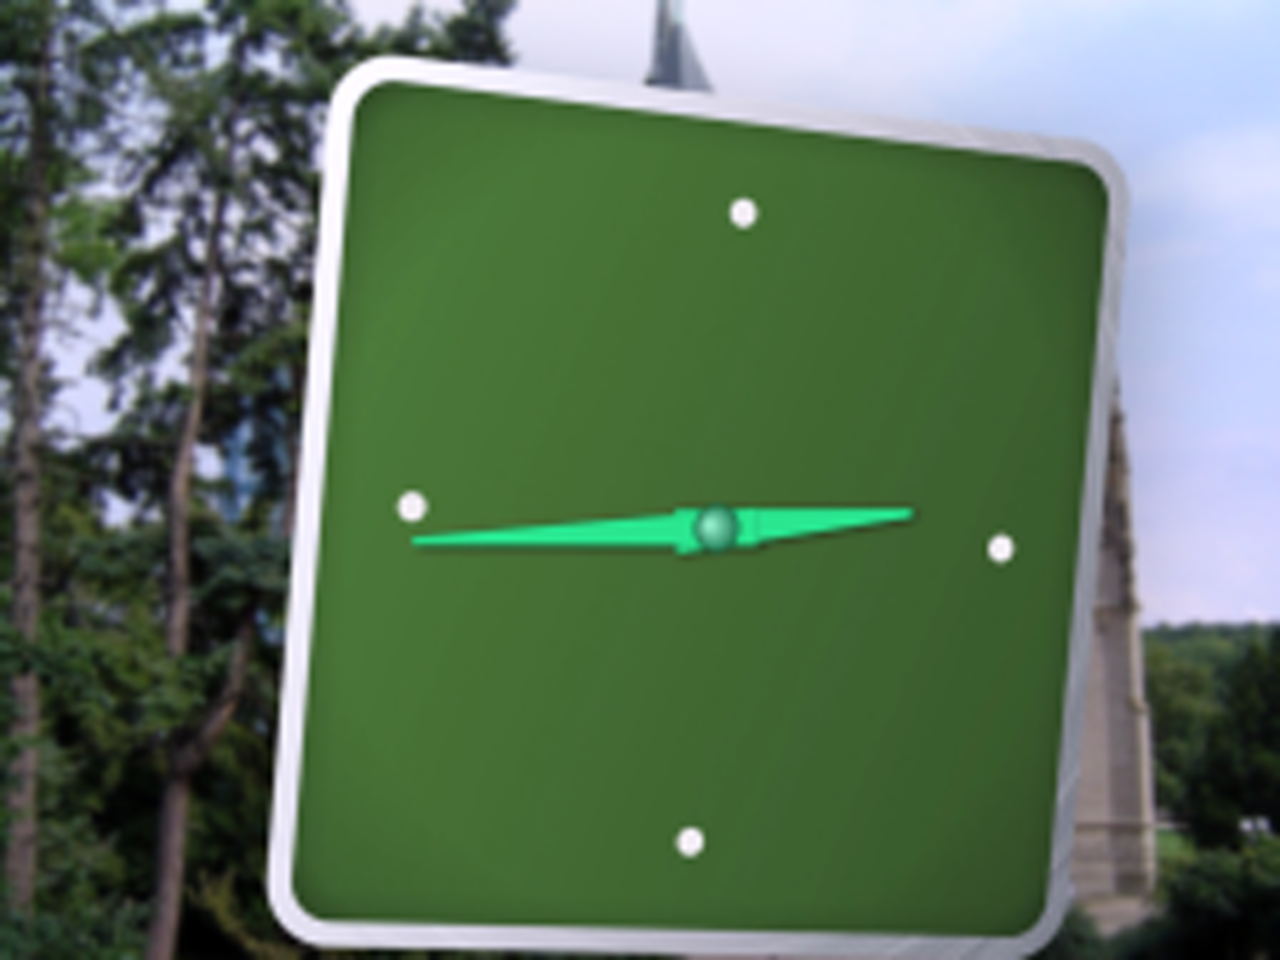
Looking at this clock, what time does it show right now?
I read 2:44
